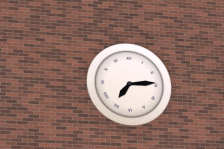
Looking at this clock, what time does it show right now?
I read 7:14
